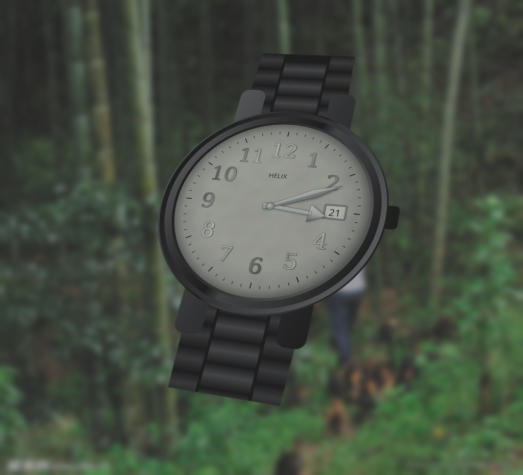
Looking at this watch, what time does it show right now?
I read 3:11
